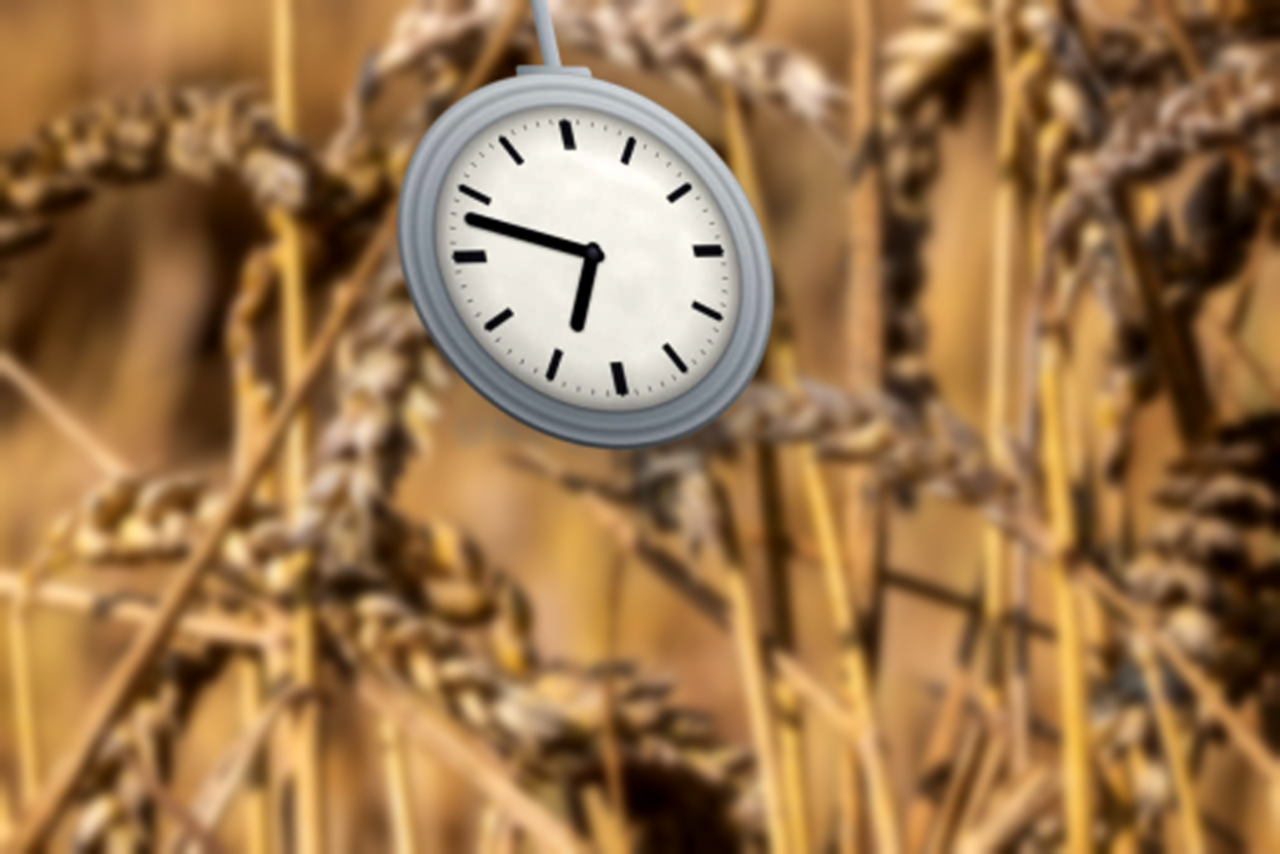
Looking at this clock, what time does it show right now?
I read 6:48
